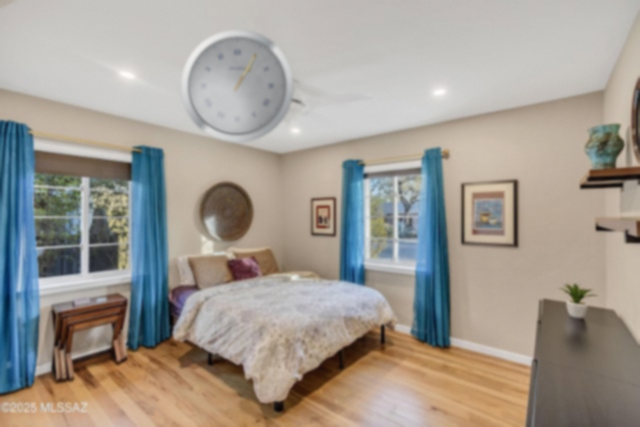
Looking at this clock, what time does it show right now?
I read 1:05
